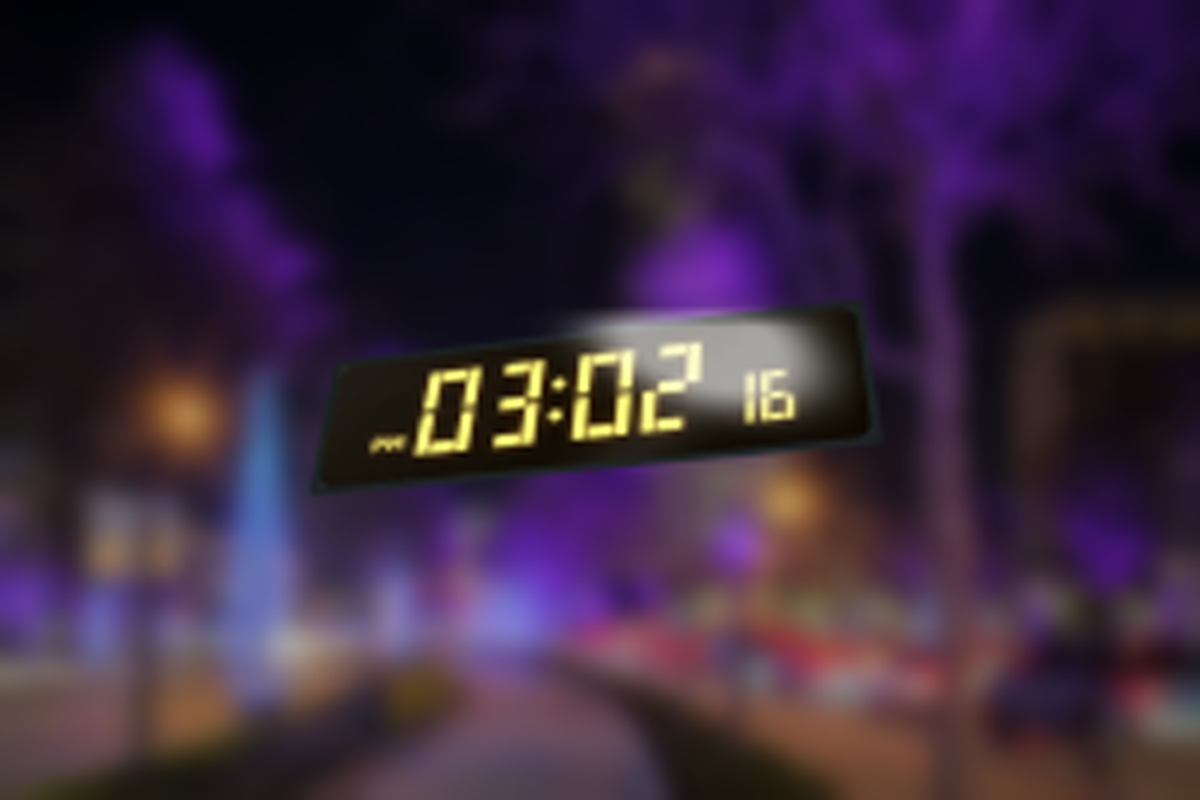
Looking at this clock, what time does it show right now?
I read 3:02:16
